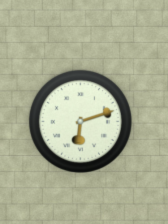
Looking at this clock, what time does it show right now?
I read 6:12
